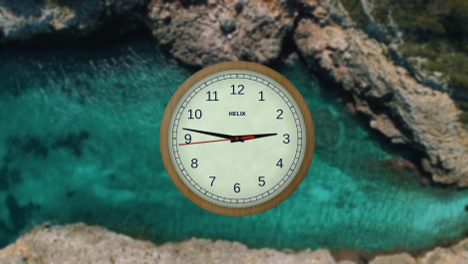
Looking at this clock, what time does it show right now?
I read 2:46:44
